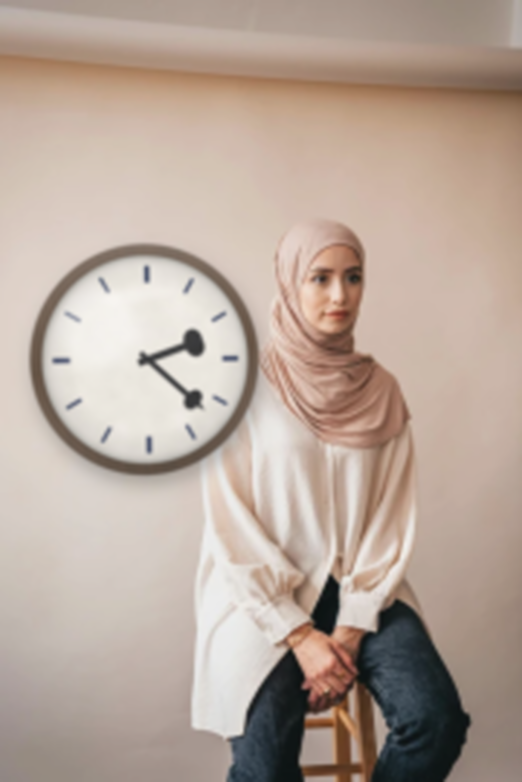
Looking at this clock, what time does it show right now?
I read 2:22
